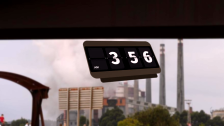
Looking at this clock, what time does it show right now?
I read 3:56
